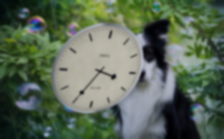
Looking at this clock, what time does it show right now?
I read 3:35
